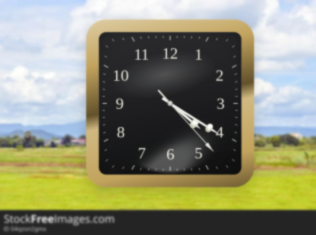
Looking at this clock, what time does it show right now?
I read 4:20:23
